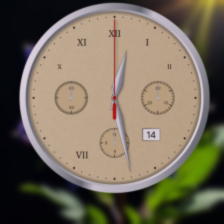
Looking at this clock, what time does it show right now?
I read 12:28
